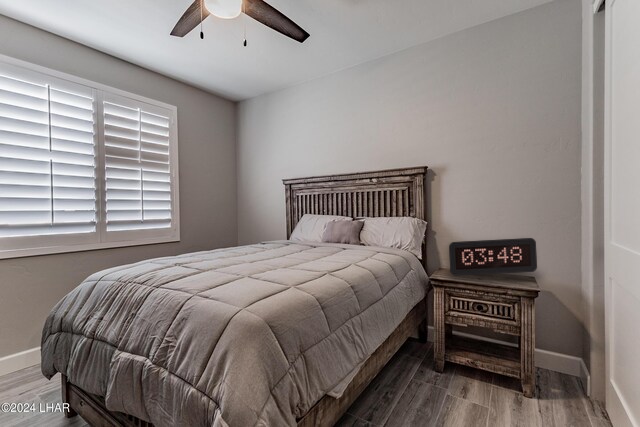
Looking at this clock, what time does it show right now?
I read 3:48
